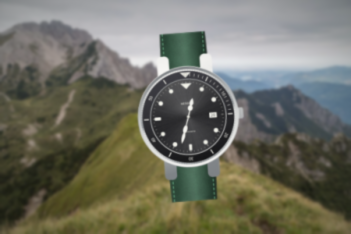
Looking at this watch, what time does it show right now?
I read 12:33
